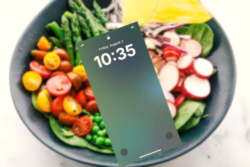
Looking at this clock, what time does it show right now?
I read 10:35
